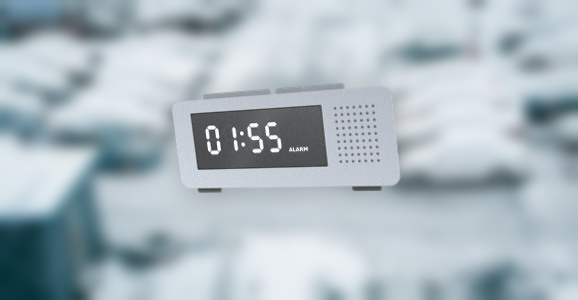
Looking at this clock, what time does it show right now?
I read 1:55
